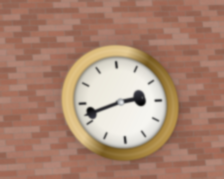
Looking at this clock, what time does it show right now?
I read 2:42
